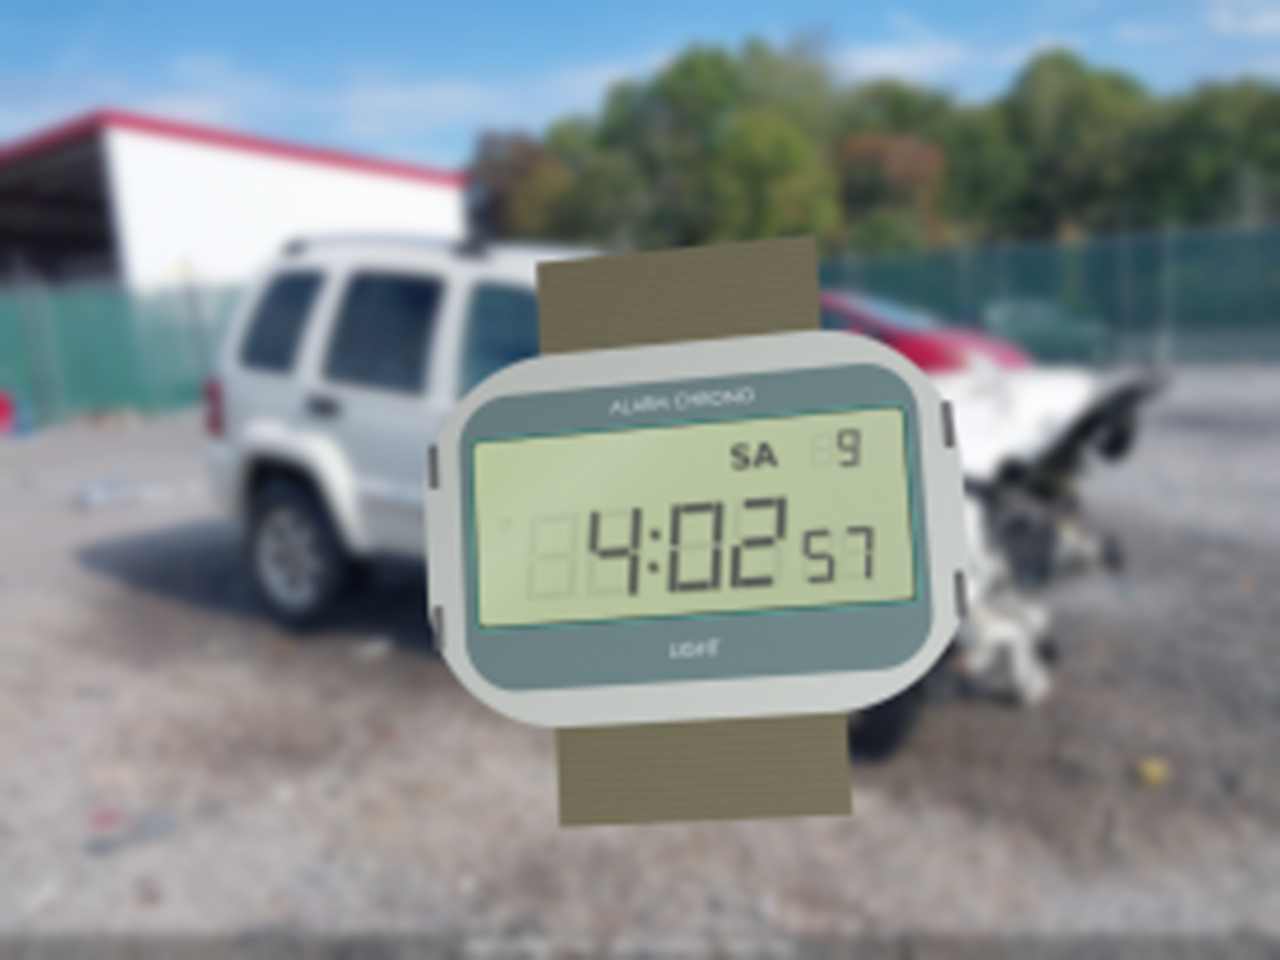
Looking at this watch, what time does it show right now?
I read 4:02:57
